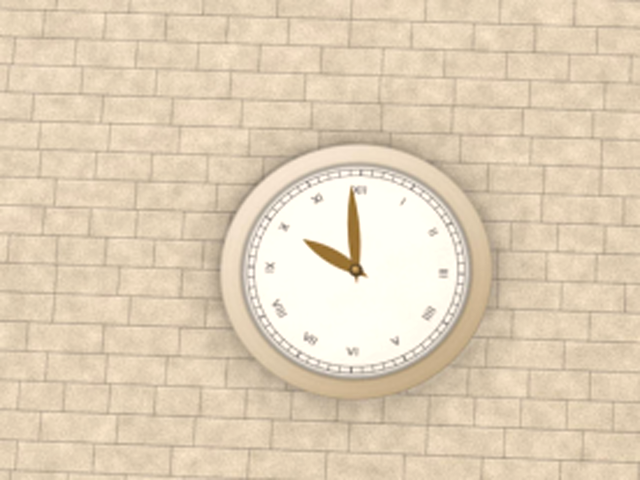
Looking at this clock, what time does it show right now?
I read 9:59
